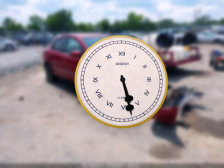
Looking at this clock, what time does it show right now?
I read 5:28
